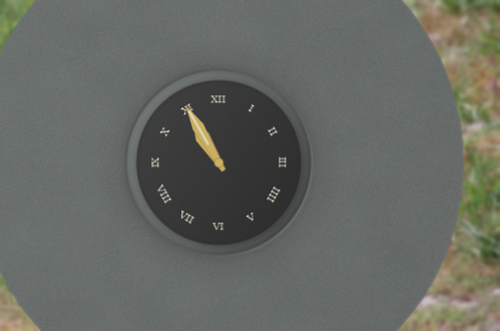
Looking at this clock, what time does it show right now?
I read 10:55
